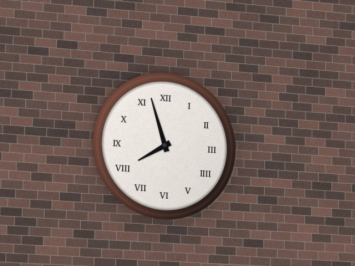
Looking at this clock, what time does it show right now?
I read 7:57
